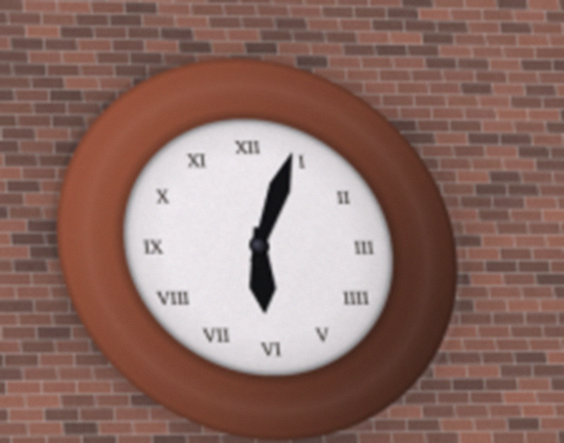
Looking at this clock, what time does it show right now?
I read 6:04
